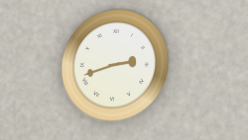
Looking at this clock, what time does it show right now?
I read 2:42
